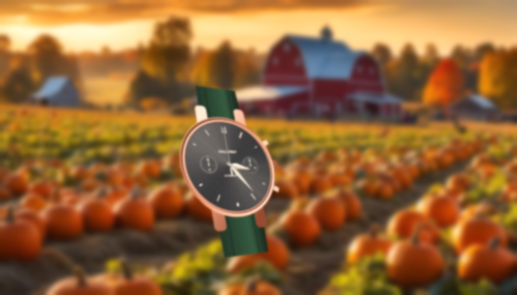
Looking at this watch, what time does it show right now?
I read 3:24
